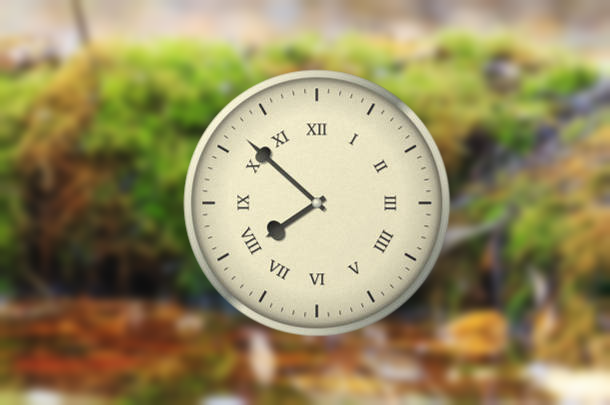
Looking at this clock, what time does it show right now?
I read 7:52
